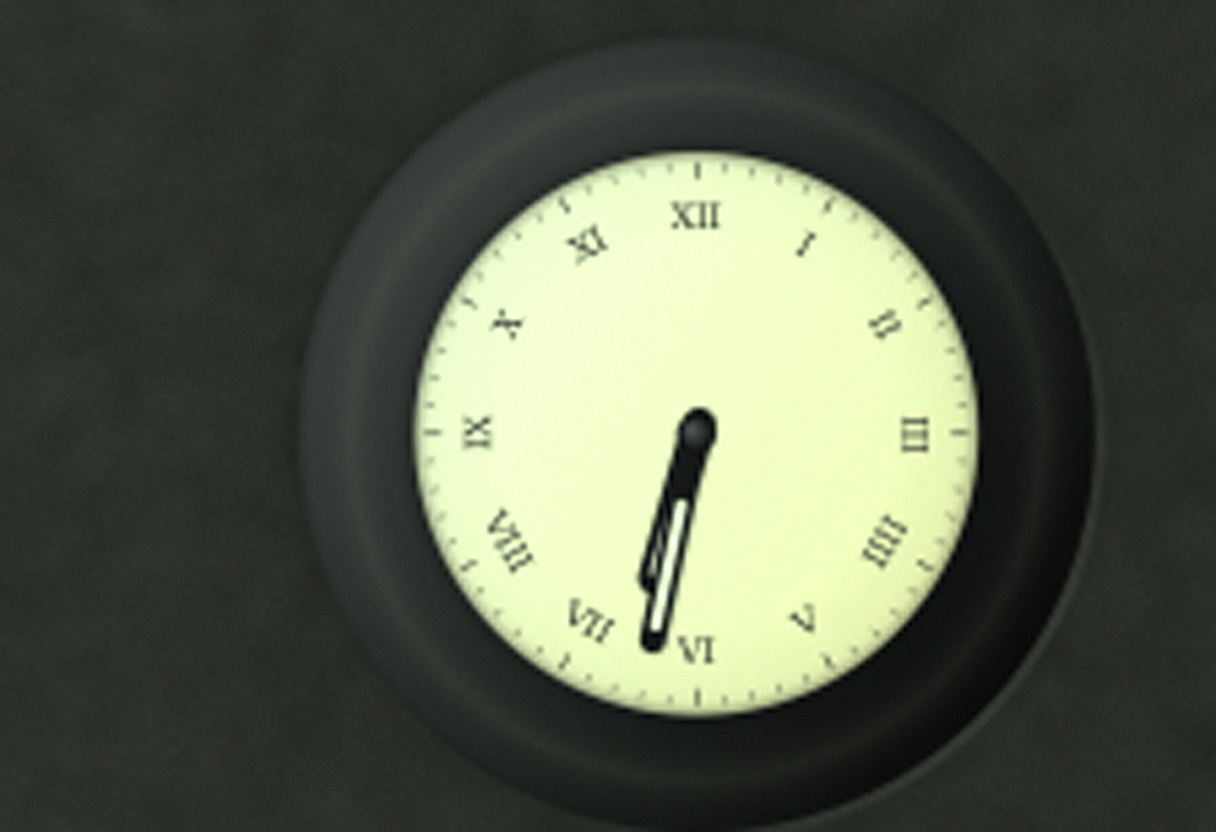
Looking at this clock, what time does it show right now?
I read 6:32
